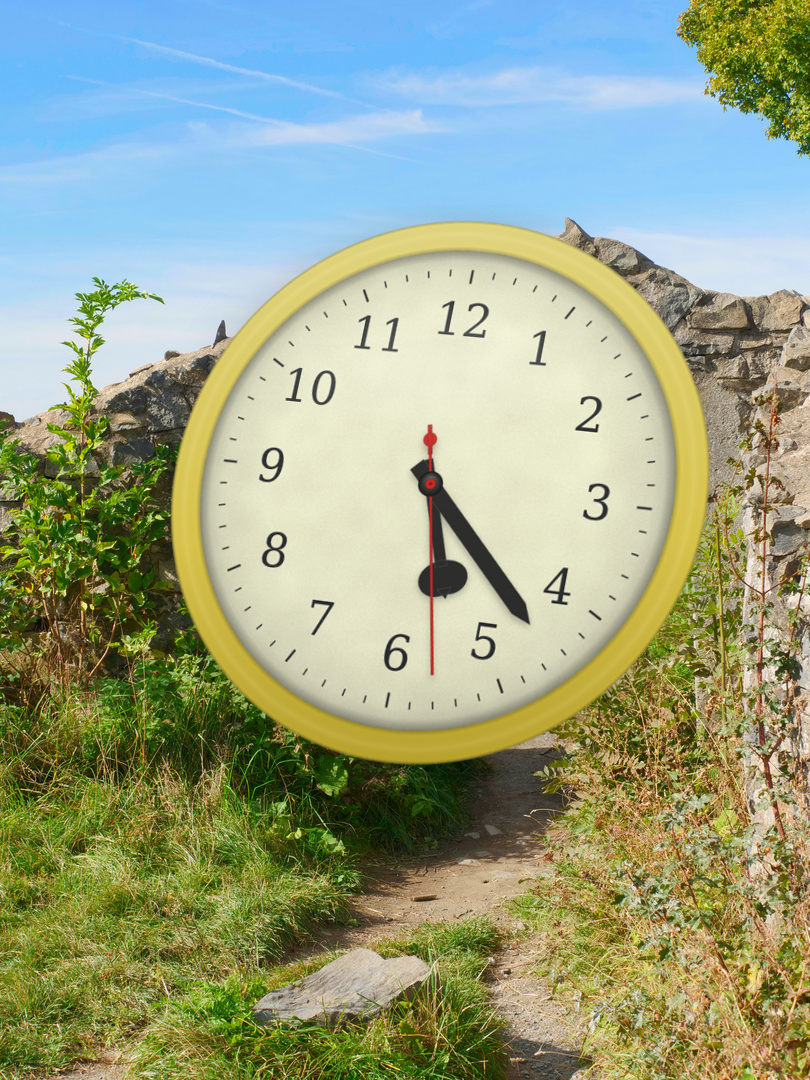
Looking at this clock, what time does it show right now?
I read 5:22:28
